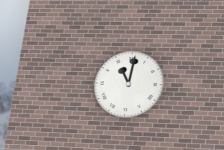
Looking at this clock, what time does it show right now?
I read 11:01
